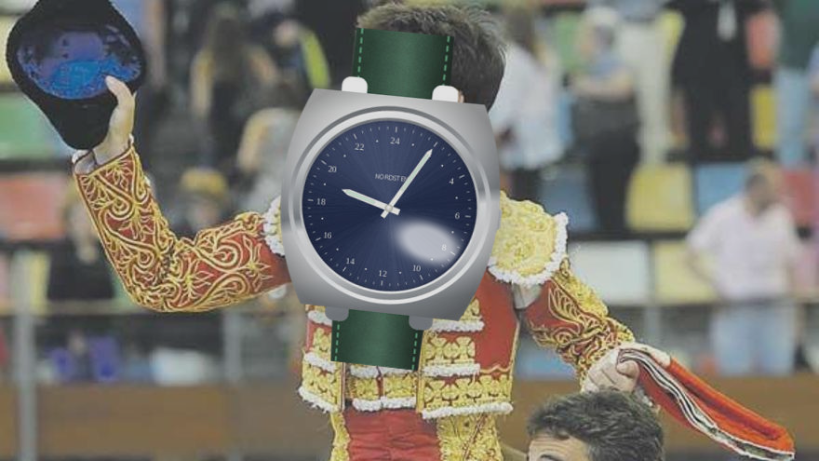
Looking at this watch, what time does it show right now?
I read 19:05
